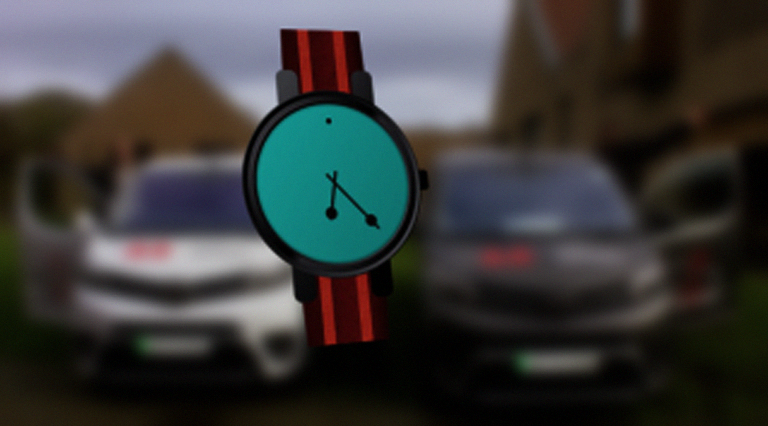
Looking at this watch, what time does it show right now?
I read 6:23
